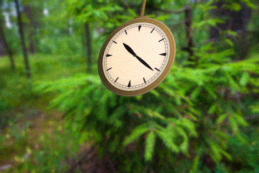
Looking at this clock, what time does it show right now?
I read 10:21
